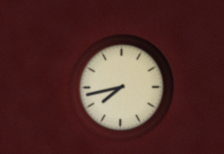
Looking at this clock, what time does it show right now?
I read 7:43
